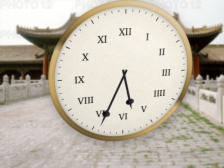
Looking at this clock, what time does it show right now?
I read 5:34
